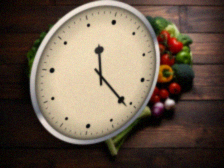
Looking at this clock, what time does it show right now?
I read 11:21
